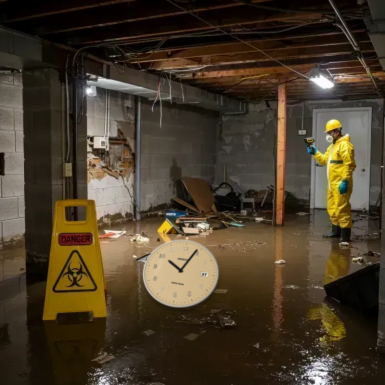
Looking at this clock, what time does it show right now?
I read 10:04
